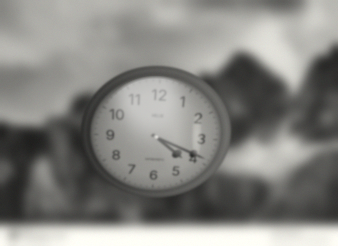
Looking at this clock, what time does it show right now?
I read 4:19
